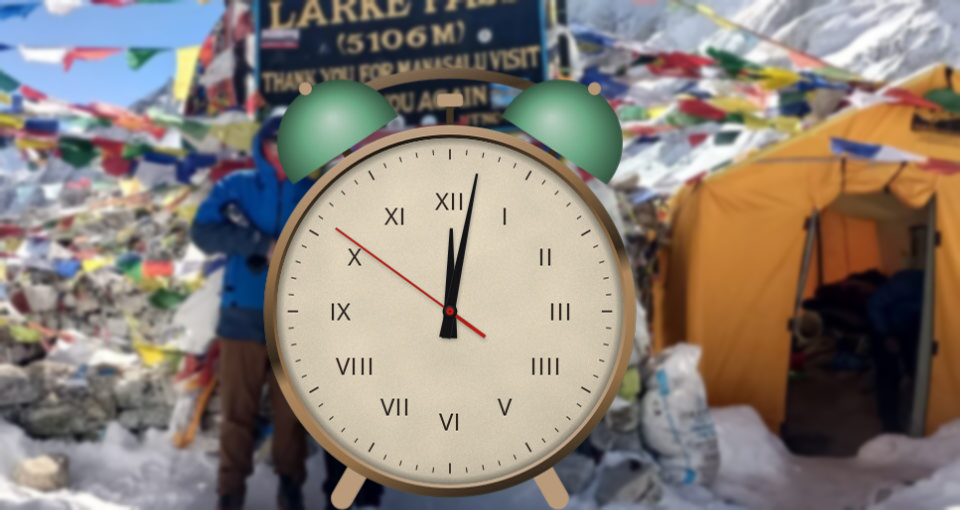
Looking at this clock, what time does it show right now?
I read 12:01:51
